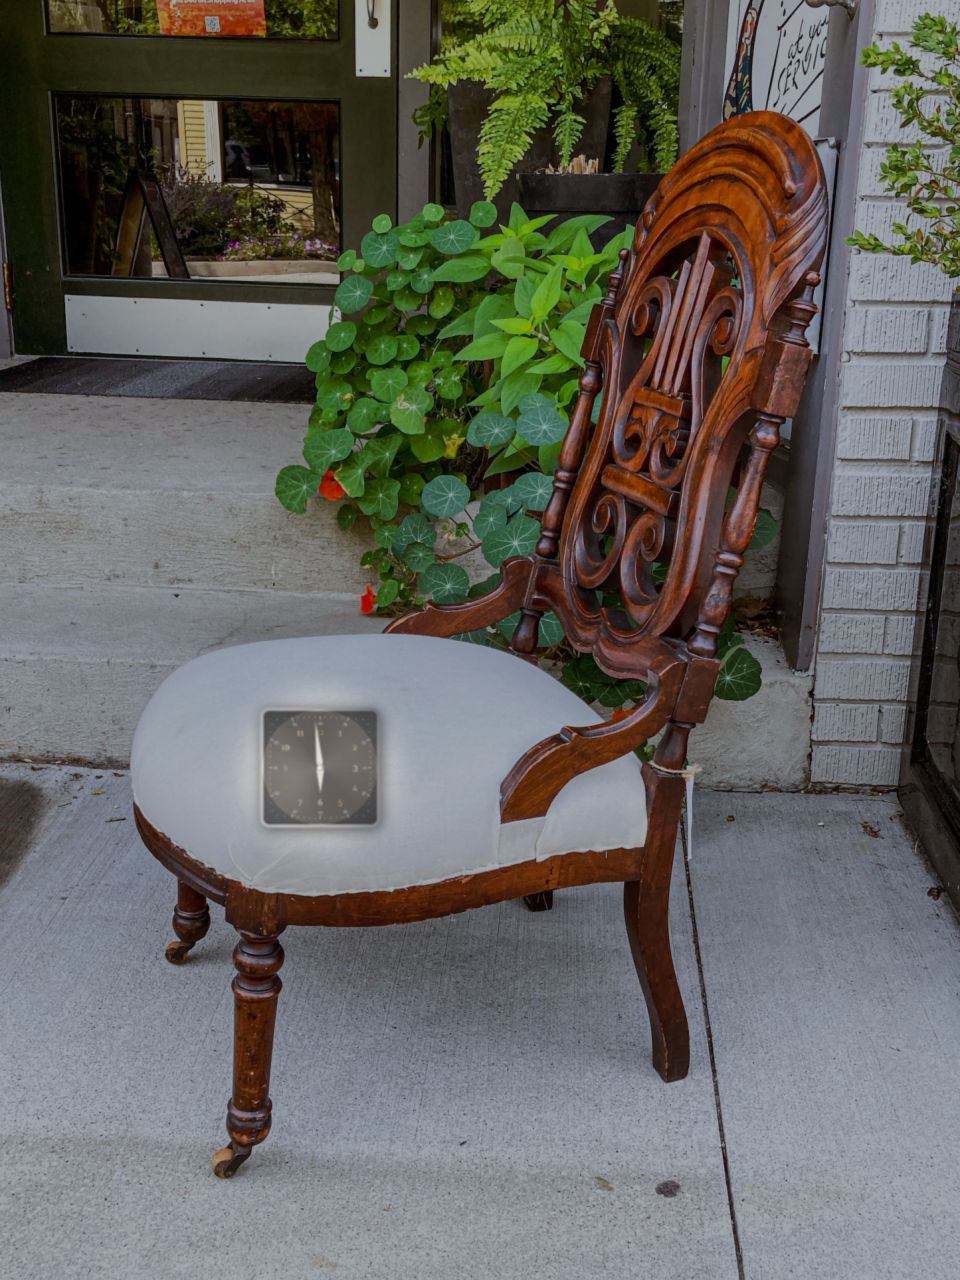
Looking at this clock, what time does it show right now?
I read 5:59
